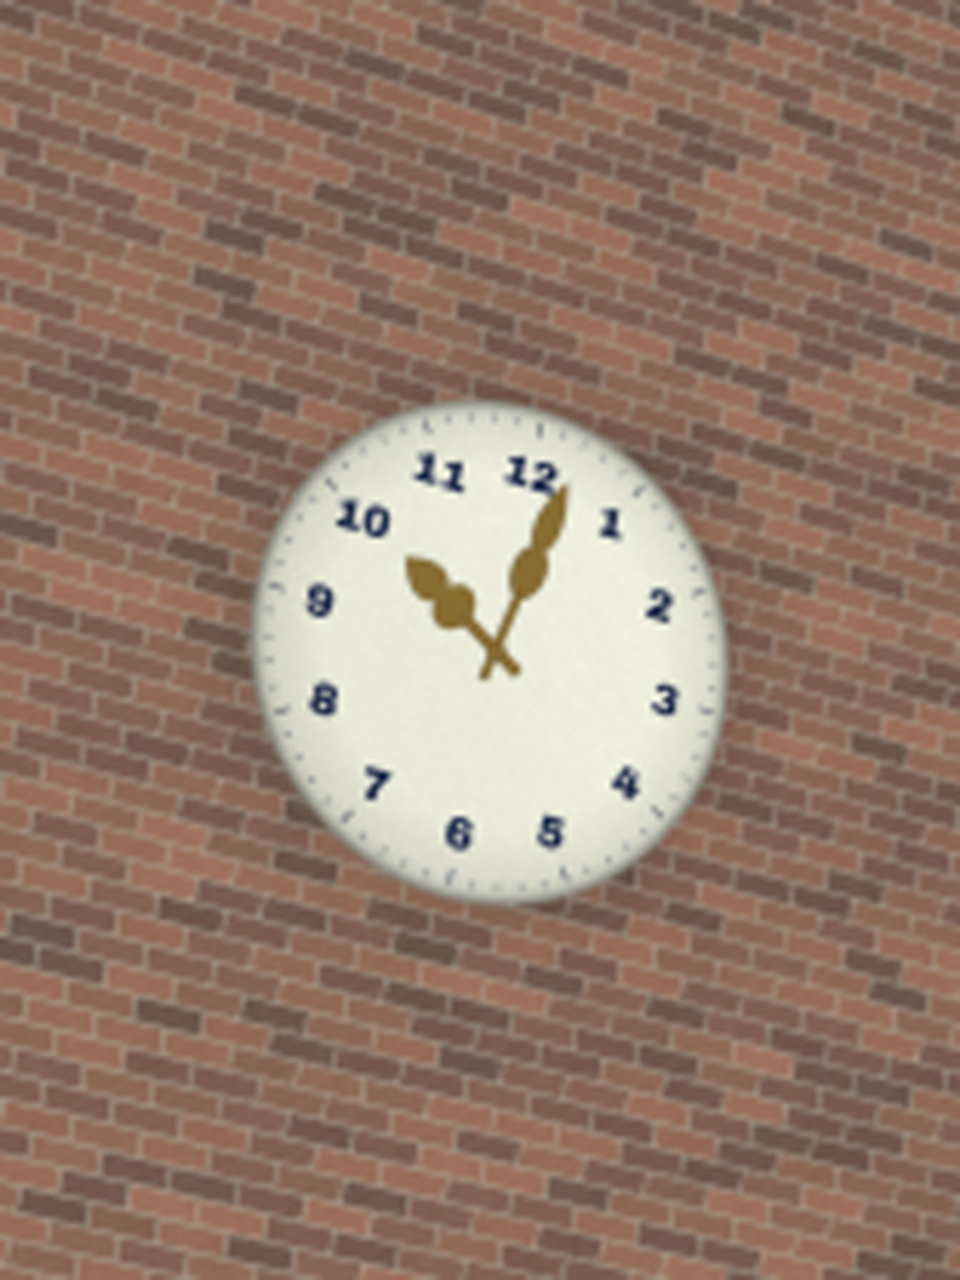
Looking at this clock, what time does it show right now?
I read 10:02
